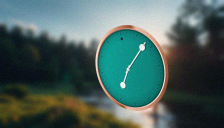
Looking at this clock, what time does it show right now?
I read 7:08
